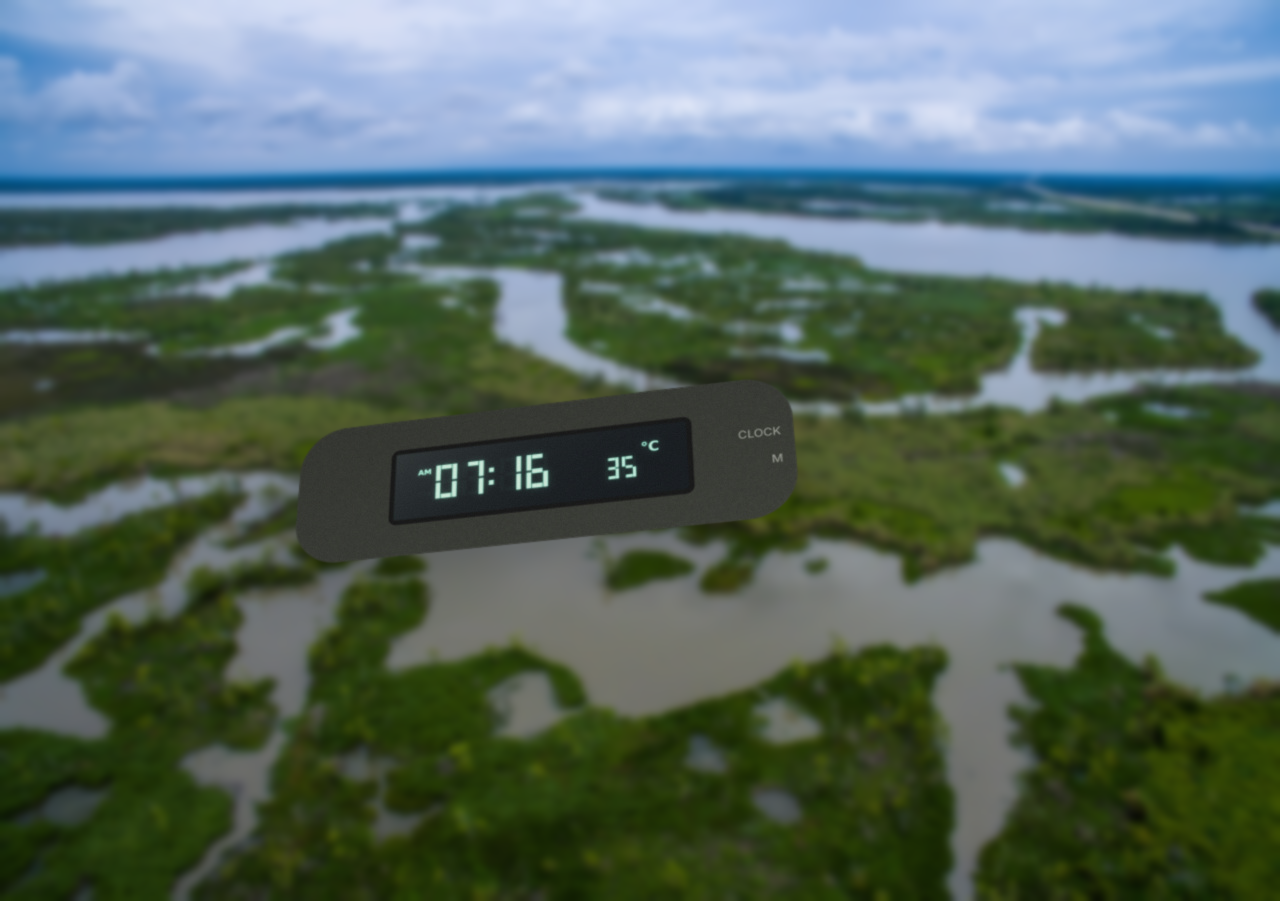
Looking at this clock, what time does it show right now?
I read 7:16
